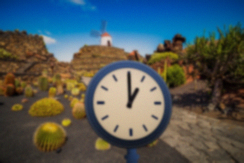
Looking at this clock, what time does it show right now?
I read 1:00
